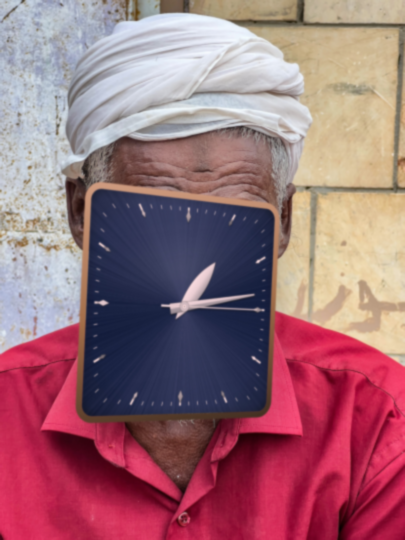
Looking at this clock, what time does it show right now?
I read 1:13:15
